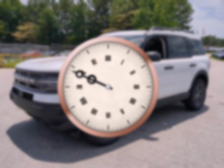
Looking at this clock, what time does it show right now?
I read 9:49
